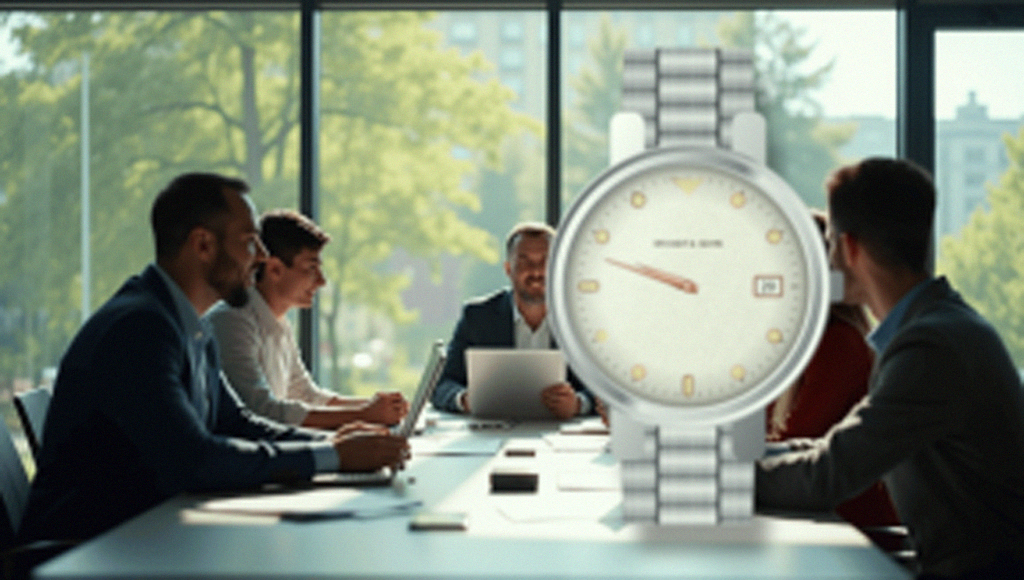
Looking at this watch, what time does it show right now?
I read 9:48
